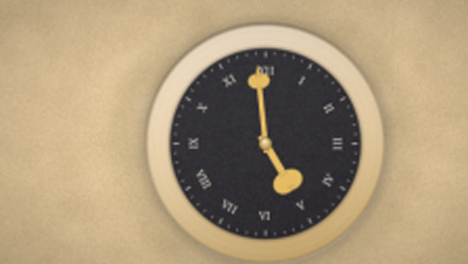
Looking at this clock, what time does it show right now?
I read 4:59
